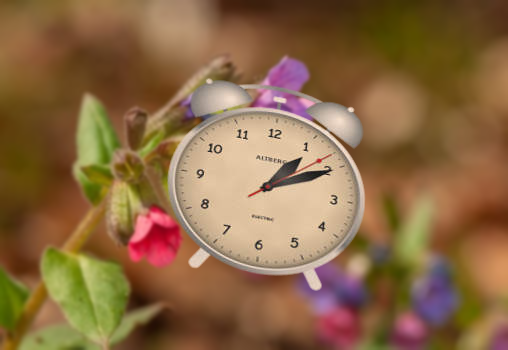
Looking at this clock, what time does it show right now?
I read 1:10:08
